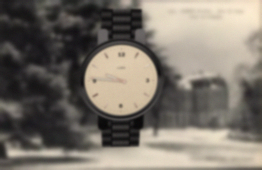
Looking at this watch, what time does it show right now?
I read 9:46
